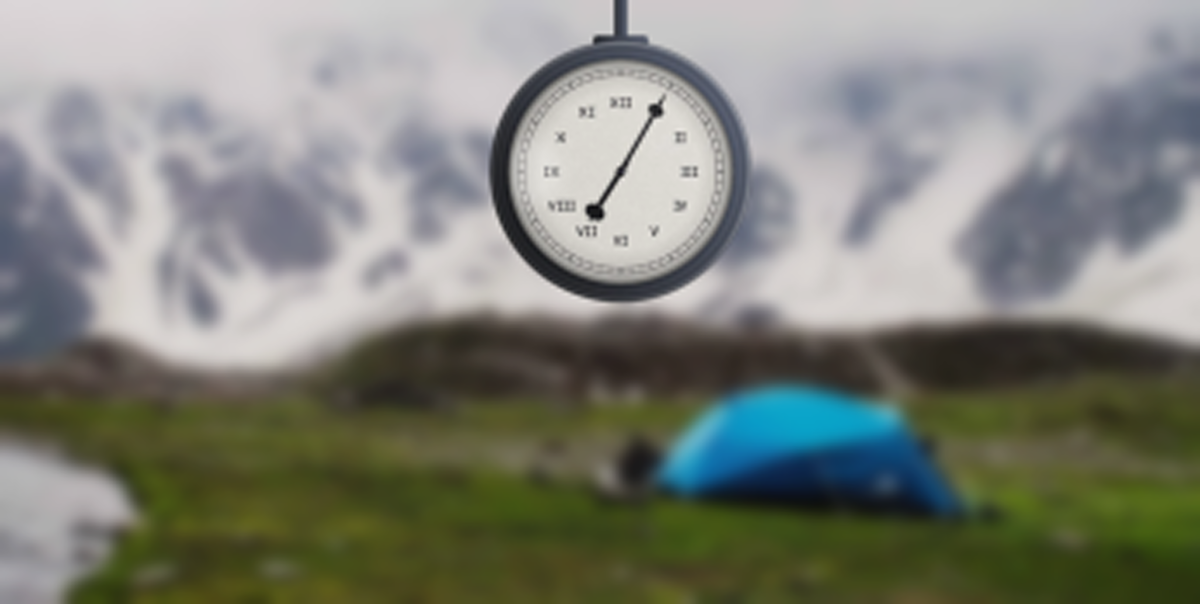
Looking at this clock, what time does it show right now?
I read 7:05
